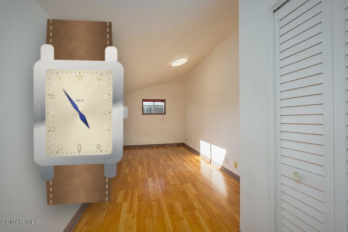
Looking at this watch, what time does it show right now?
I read 4:54
